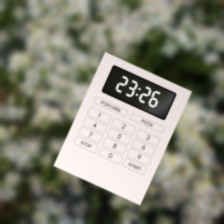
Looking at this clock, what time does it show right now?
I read 23:26
